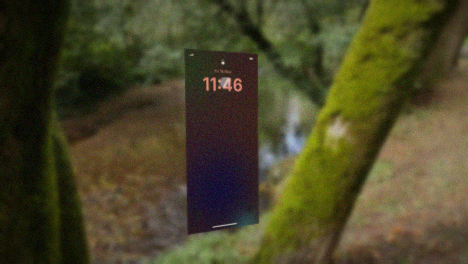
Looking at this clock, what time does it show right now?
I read 11:46
